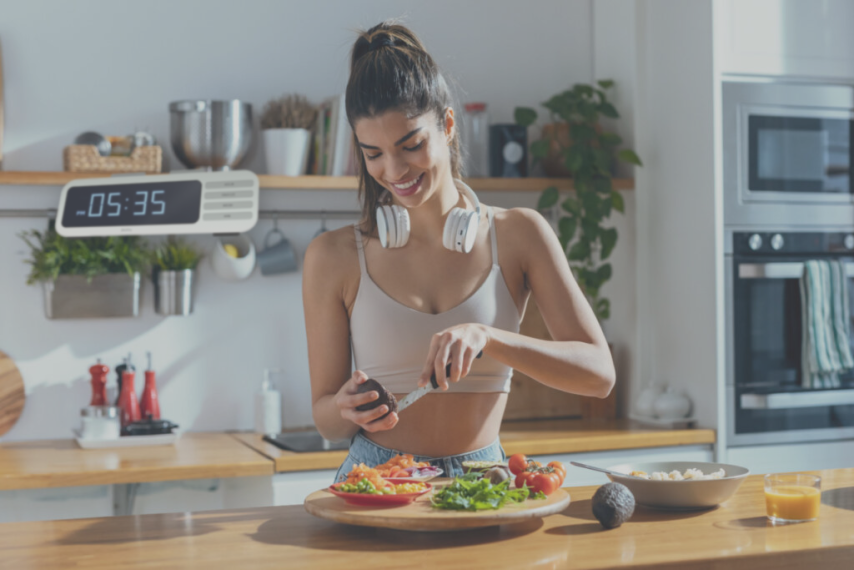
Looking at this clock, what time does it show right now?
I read 5:35
